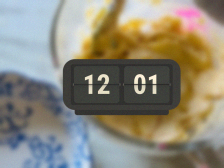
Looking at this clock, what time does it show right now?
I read 12:01
